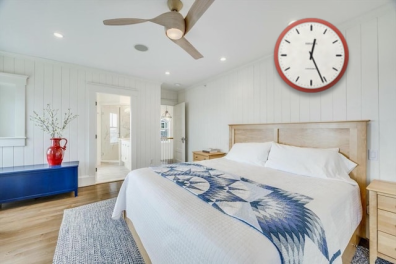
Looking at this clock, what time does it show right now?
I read 12:26
